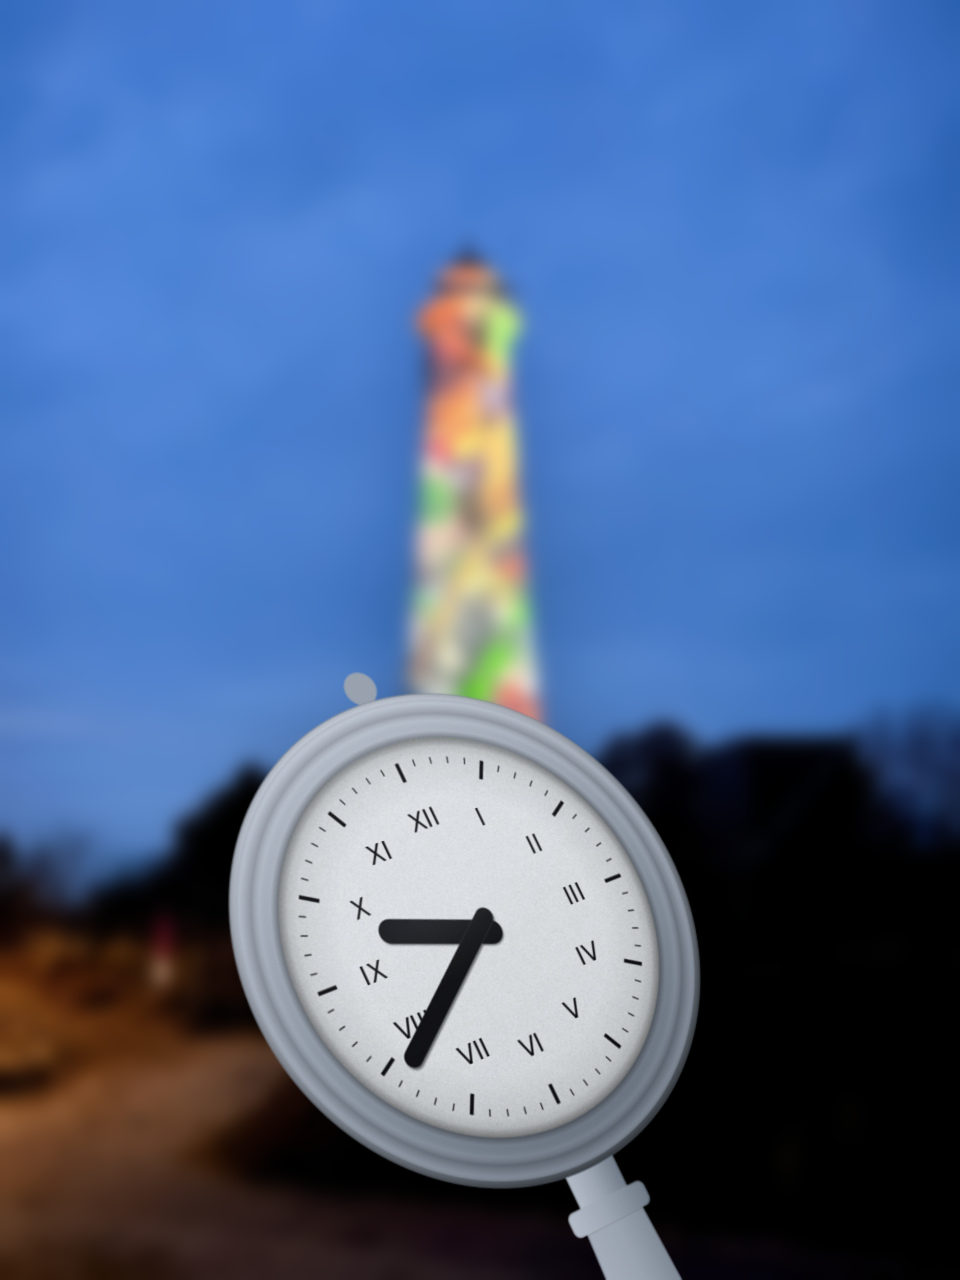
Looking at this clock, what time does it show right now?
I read 9:39
